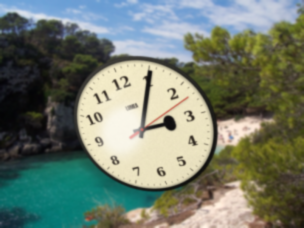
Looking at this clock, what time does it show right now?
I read 3:05:12
